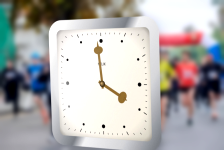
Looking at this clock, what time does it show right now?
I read 3:59
